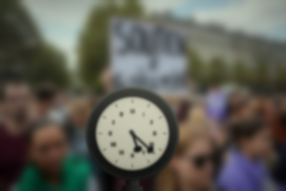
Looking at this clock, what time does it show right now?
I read 5:22
